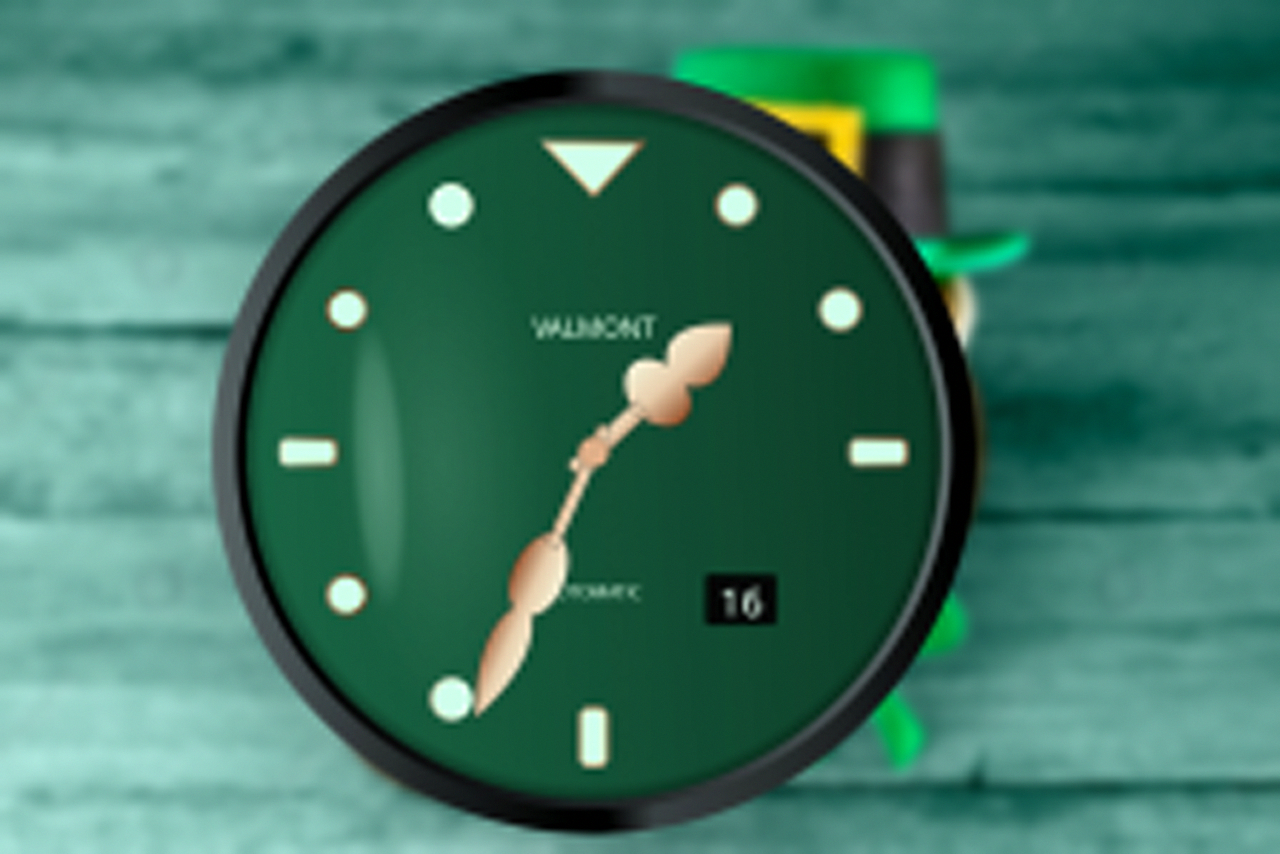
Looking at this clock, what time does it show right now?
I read 1:34
